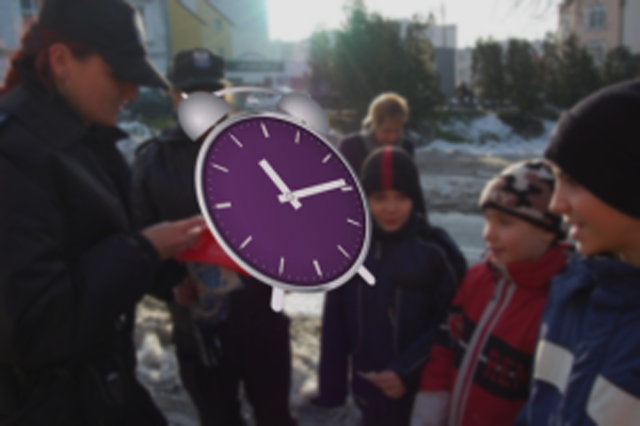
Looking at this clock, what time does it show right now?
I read 11:14
